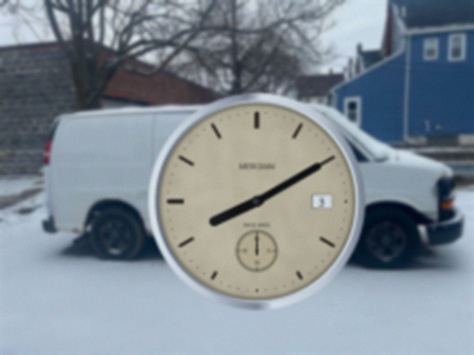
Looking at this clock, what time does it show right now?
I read 8:10
